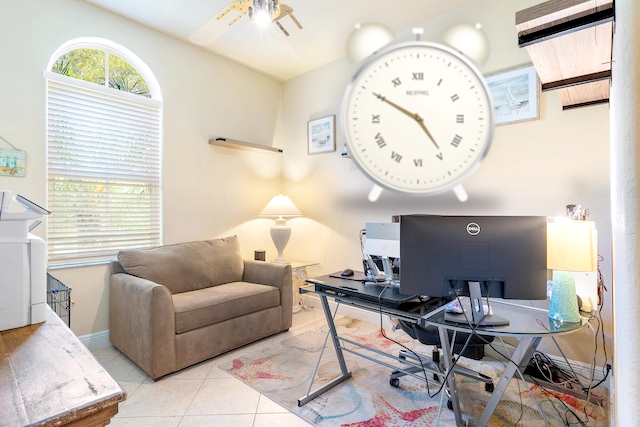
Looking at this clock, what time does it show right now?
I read 4:50
